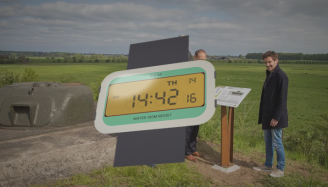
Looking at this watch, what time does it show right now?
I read 14:42:16
